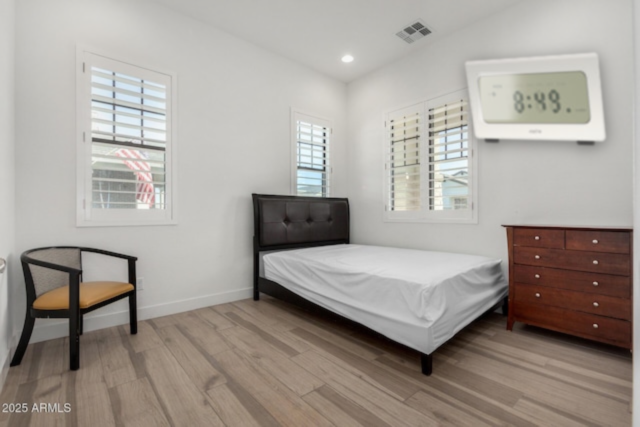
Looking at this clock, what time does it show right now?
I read 8:49
